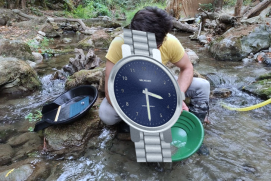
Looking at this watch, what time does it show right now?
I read 3:30
